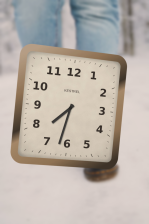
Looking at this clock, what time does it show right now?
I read 7:32
